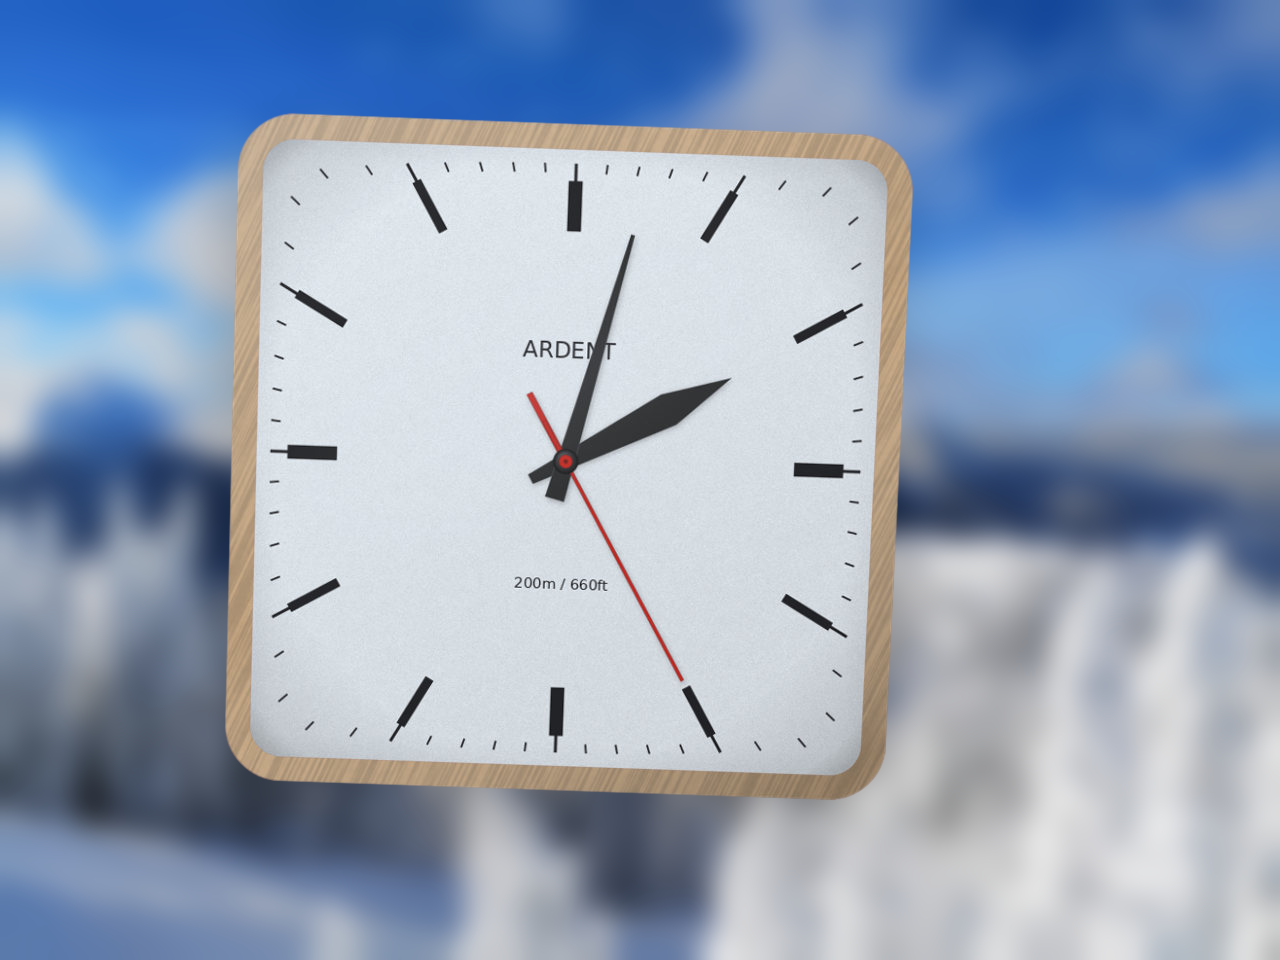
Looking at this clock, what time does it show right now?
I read 2:02:25
